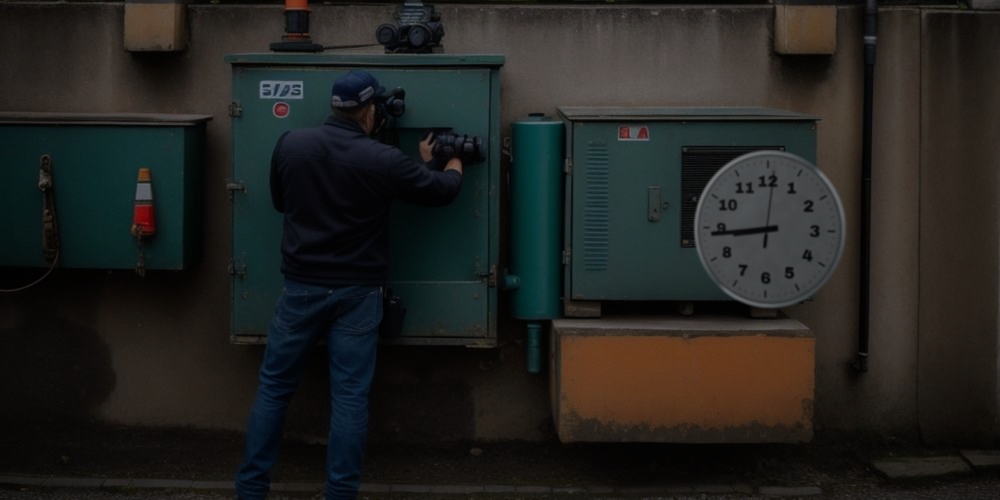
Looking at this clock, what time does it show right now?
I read 8:44:01
